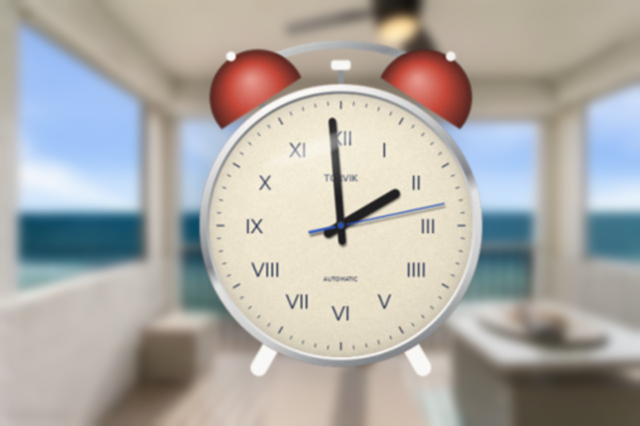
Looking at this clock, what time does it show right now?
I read 1:59:13
